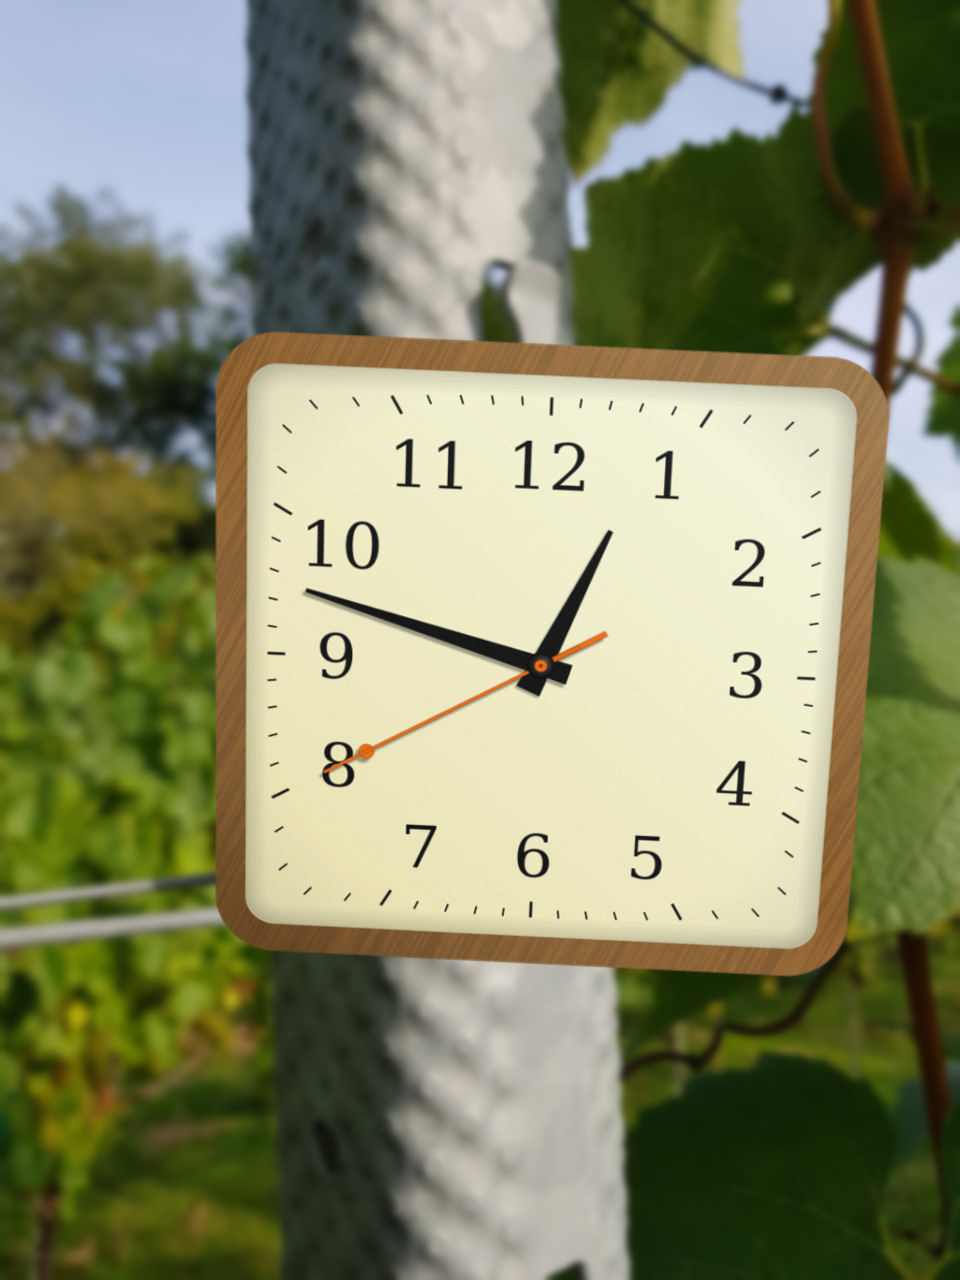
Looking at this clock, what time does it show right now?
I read 12:47:40
